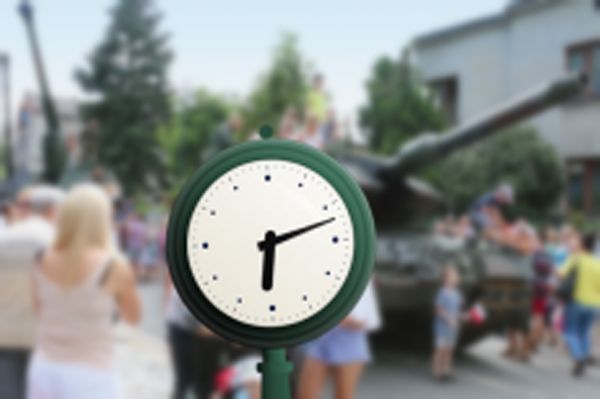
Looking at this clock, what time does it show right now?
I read 6:12
